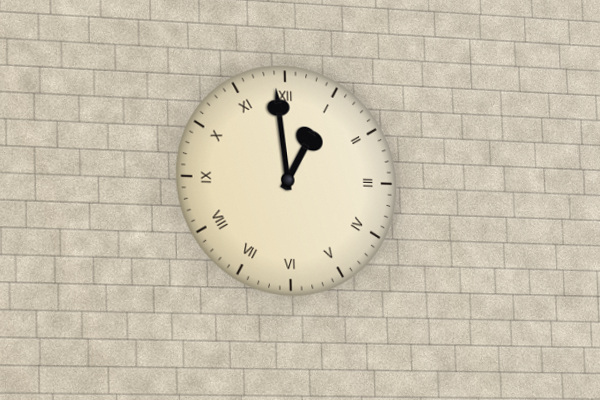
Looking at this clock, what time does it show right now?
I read 12:59
